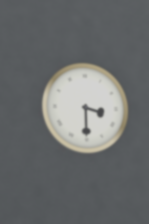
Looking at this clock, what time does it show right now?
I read 3:30
